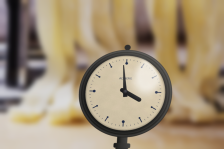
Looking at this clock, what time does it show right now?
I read 3:59
